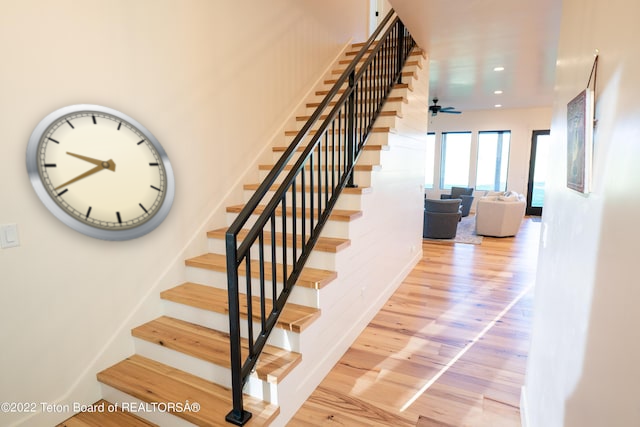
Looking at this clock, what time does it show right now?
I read 9:41
